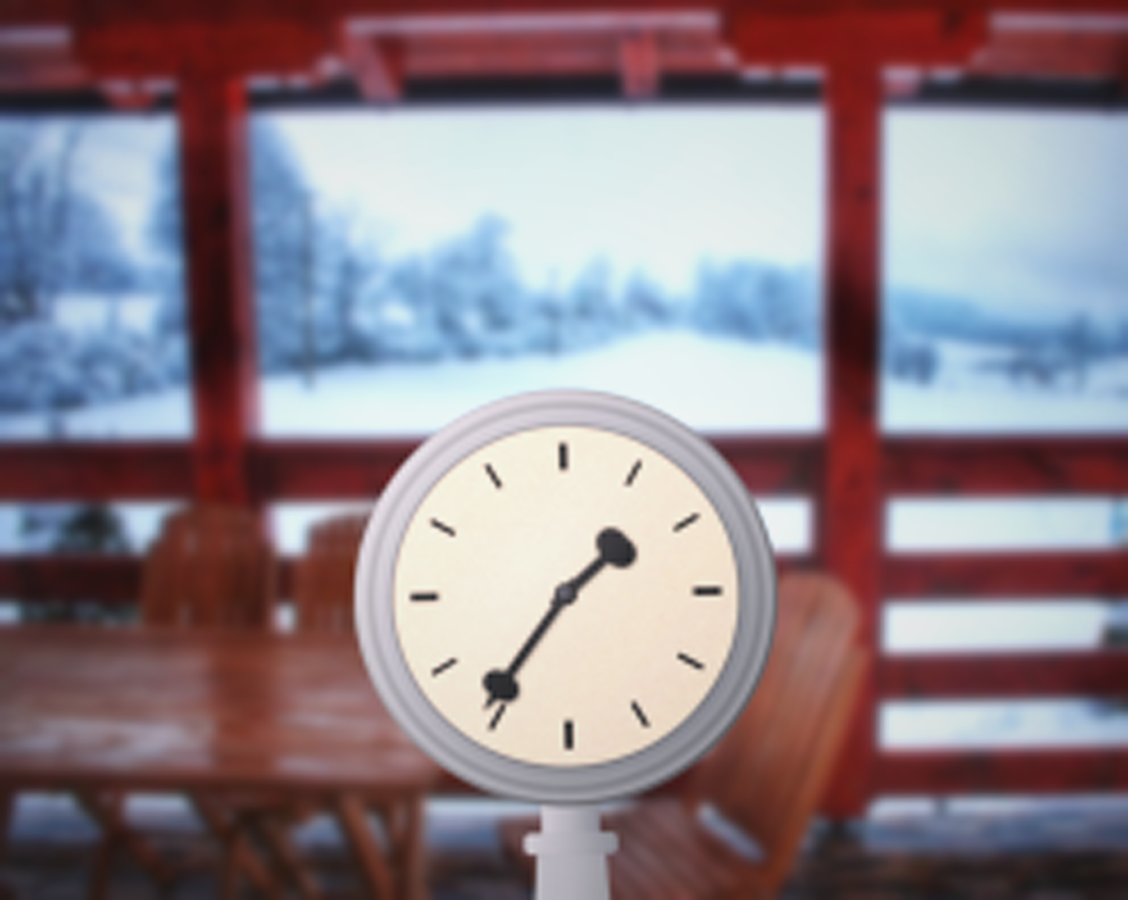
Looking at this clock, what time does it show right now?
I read 1:36
